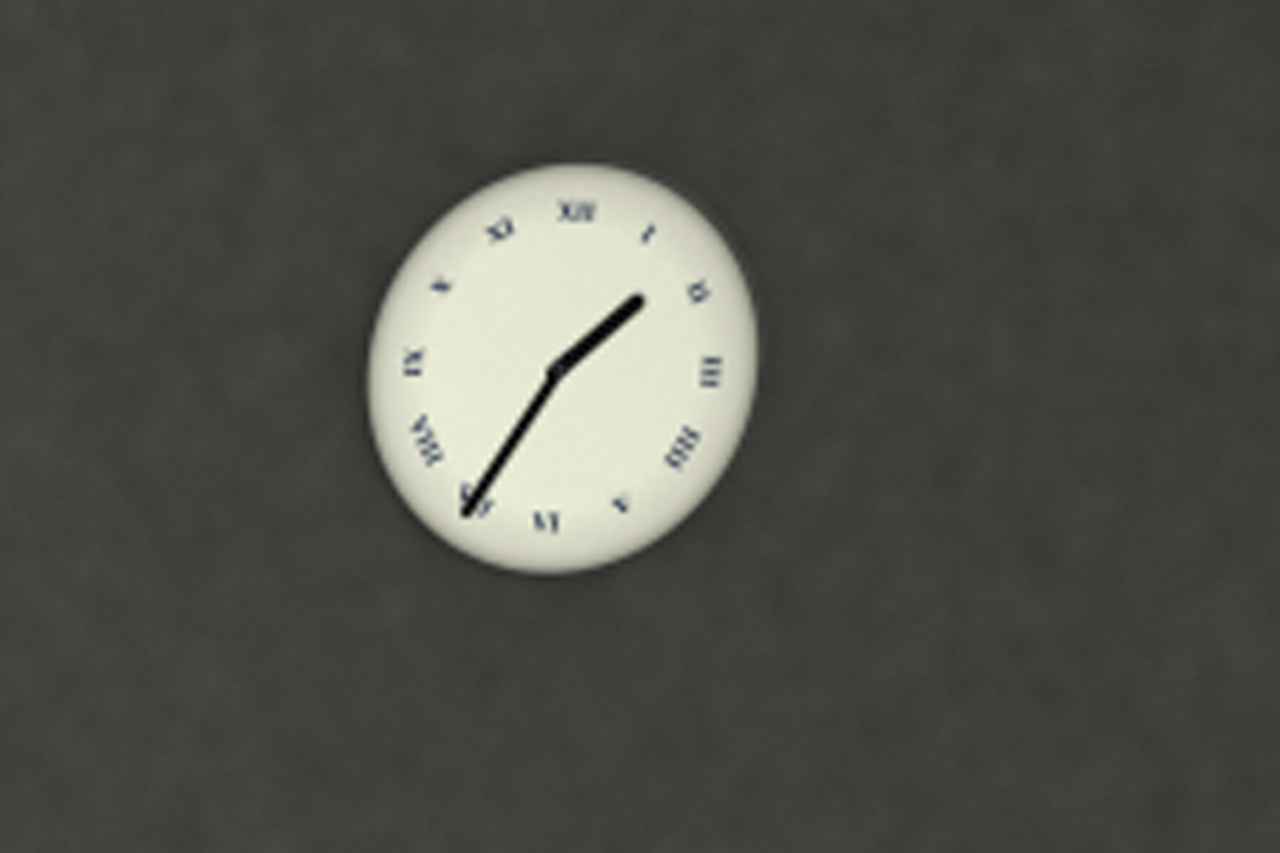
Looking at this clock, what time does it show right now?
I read 1:35
